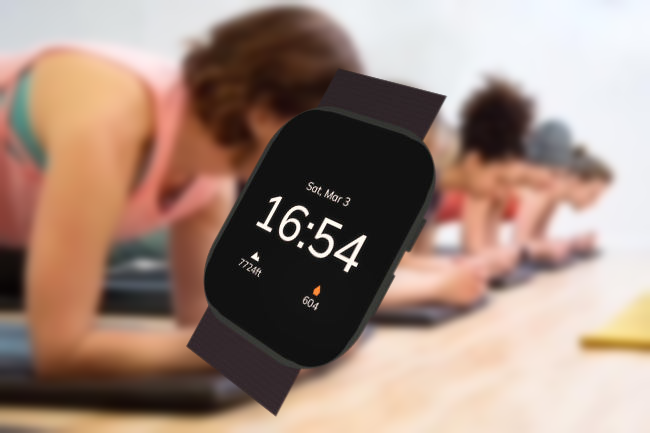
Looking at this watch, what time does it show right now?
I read 16:54
